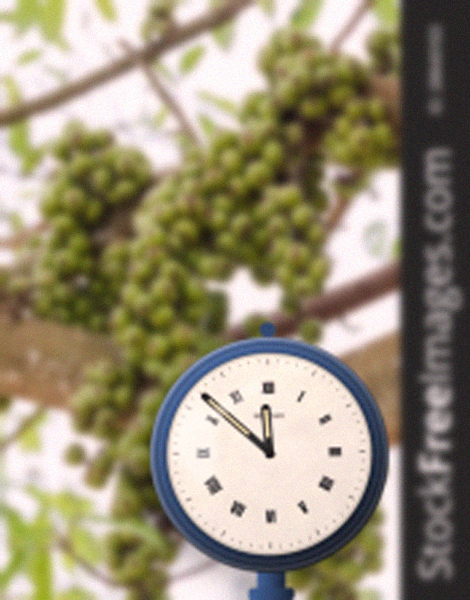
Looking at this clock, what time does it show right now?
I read 11:52
